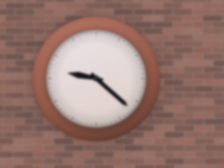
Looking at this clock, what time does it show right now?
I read 9:22
